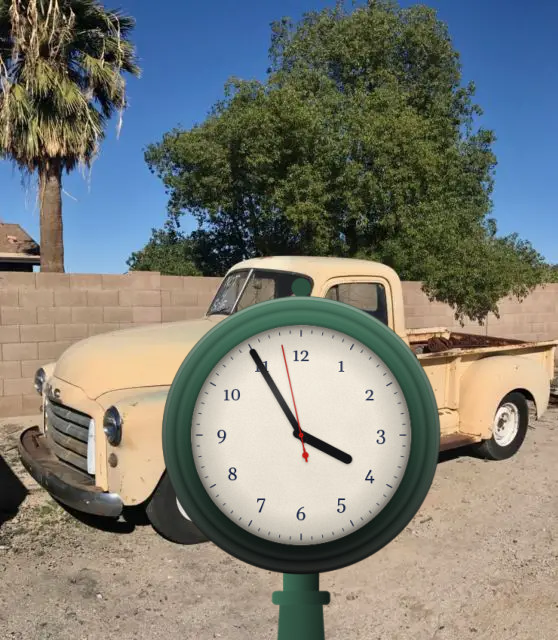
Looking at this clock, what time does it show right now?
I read 3:54:58
